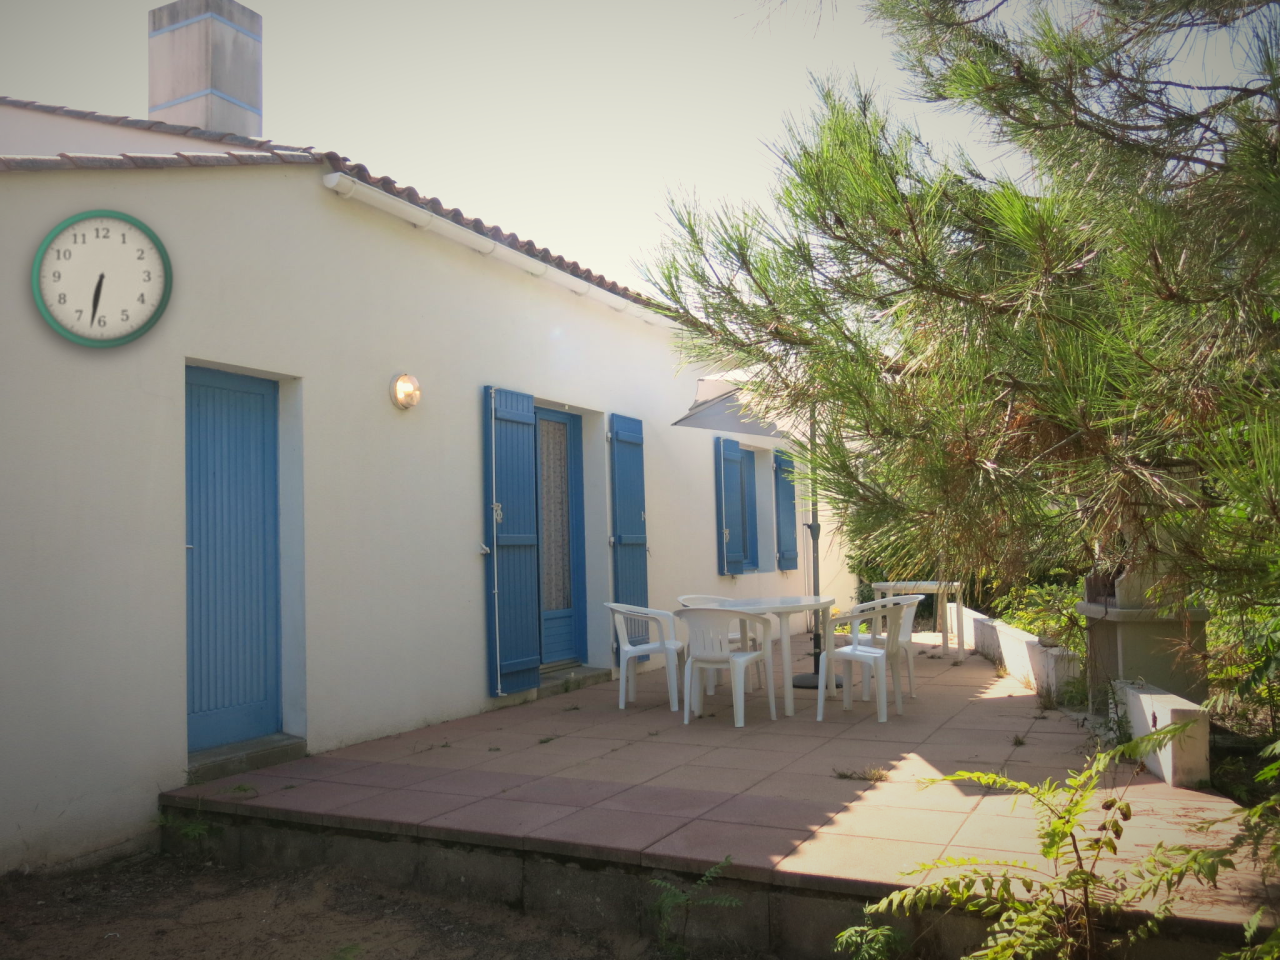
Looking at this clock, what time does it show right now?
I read 6:32
